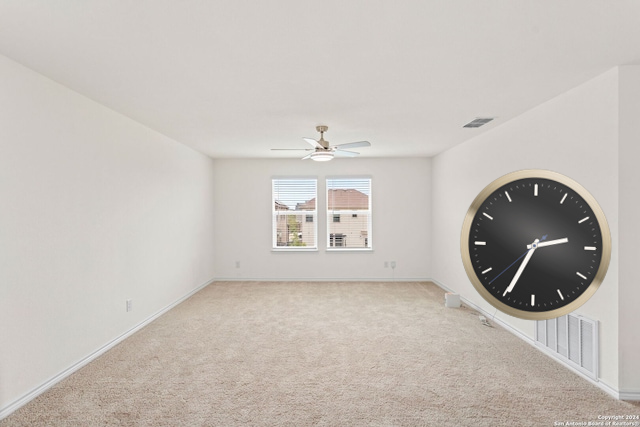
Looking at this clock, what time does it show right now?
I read 2:34:38
